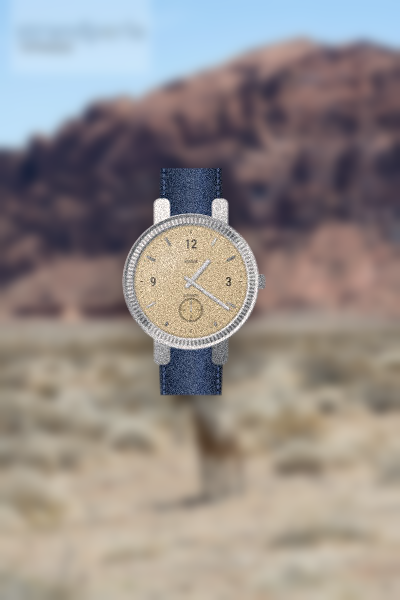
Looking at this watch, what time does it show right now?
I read 1:21
